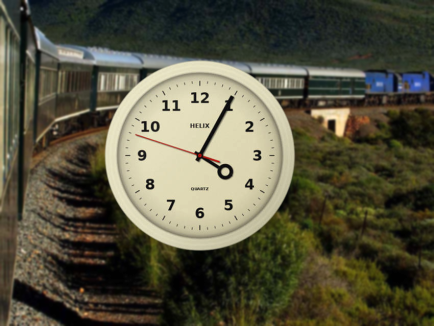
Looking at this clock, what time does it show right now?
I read 4:04:48
